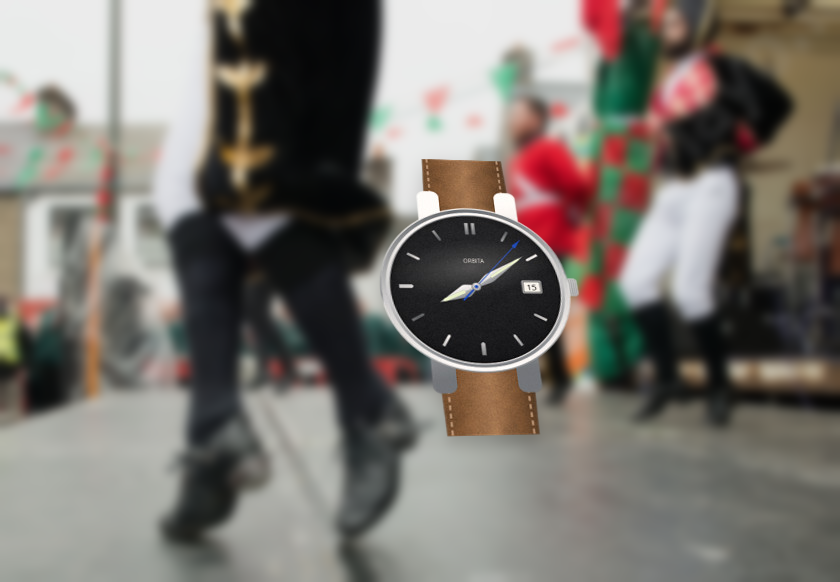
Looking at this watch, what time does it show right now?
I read 8:09:07
